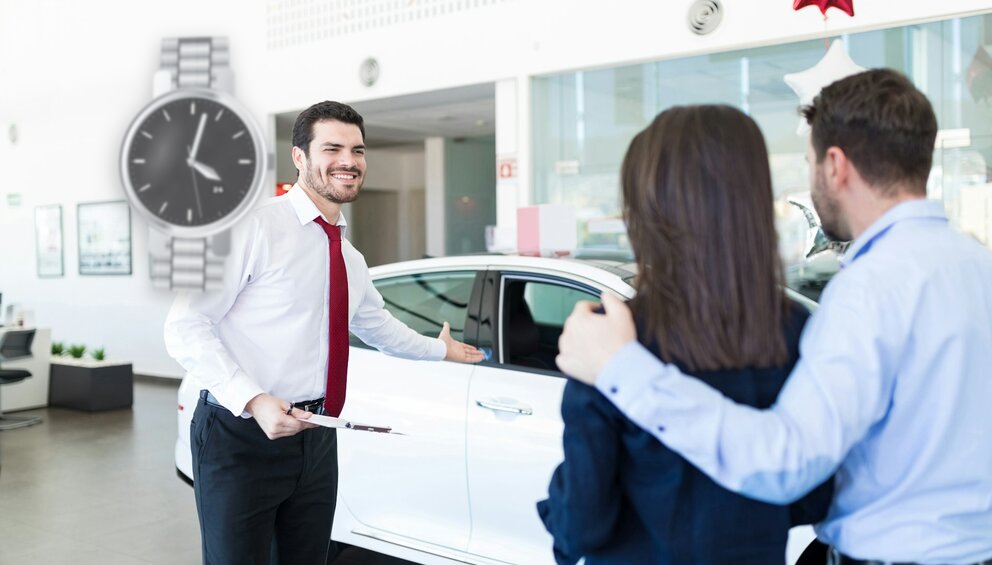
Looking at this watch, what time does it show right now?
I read 4:02:28
